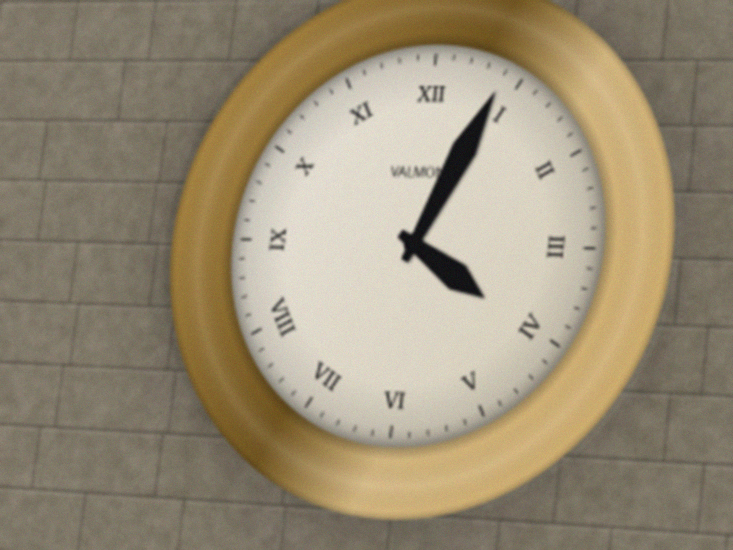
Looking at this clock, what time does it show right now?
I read 4:04
